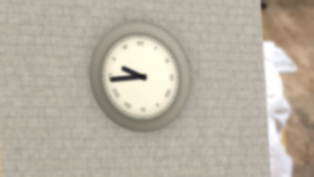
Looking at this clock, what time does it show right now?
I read 9:44
